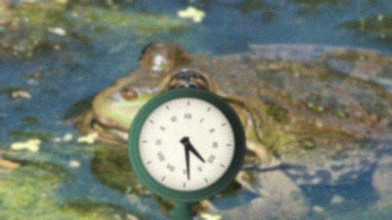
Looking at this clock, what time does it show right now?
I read 4:29
